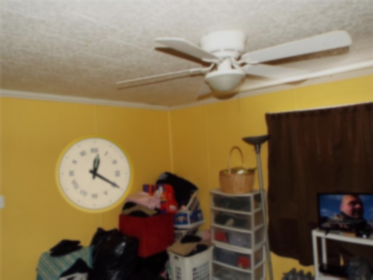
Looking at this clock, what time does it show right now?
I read 12:20
